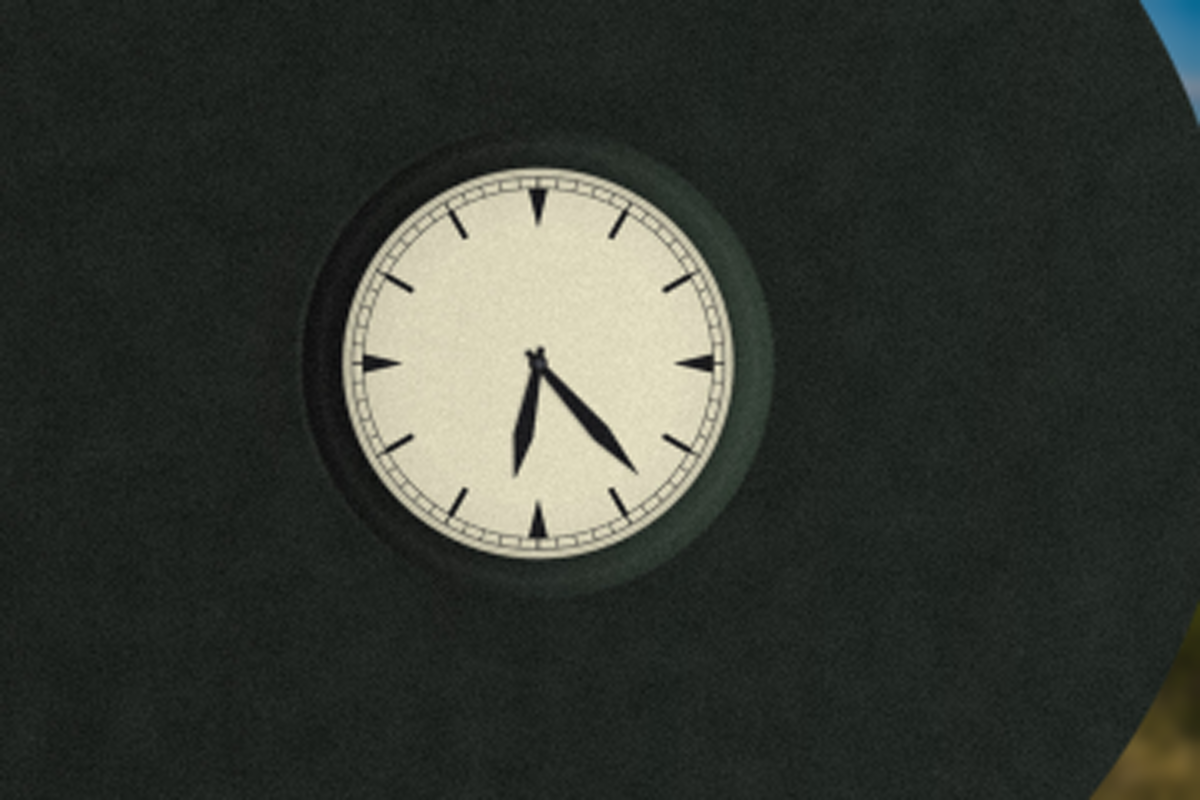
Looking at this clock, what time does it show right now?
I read 6:23
